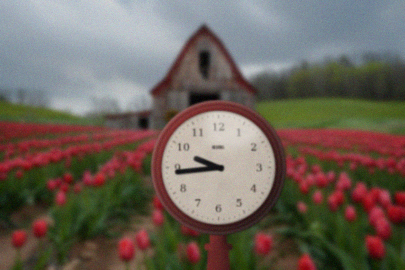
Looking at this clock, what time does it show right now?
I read 9:44
